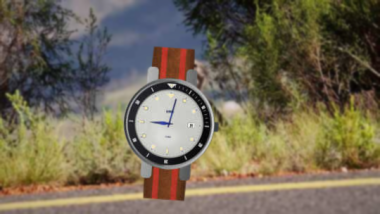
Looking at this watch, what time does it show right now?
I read 9:02
